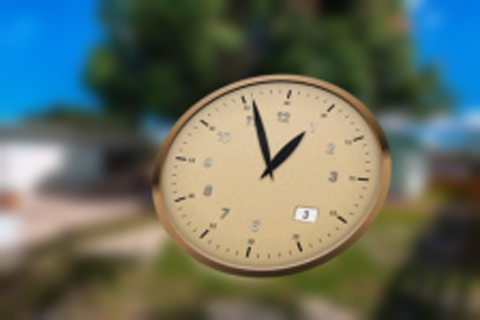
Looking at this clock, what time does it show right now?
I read 12:56
